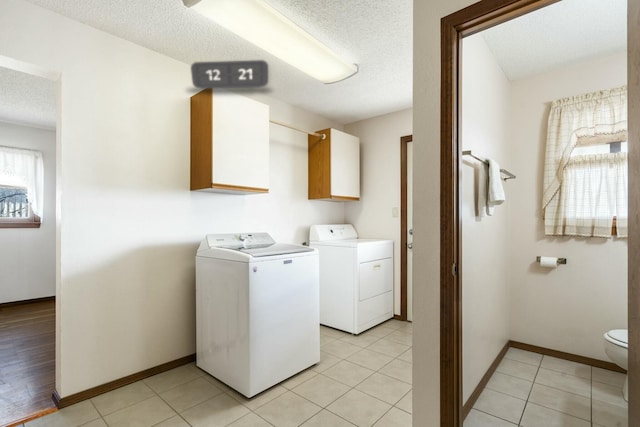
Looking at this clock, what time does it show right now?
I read 12:21
